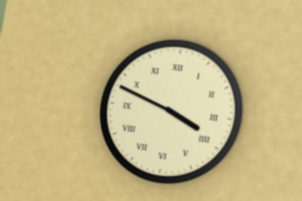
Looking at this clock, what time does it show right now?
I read 3:48
